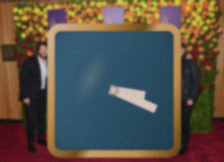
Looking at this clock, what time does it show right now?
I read 3:19
